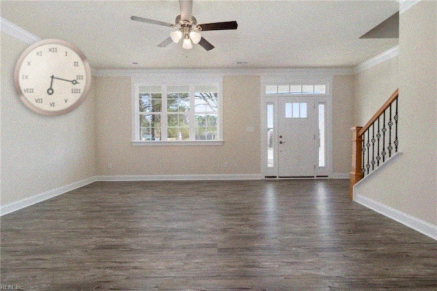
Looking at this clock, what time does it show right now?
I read 6:17
